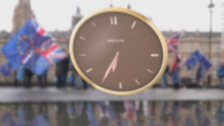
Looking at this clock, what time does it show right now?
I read 6:35
